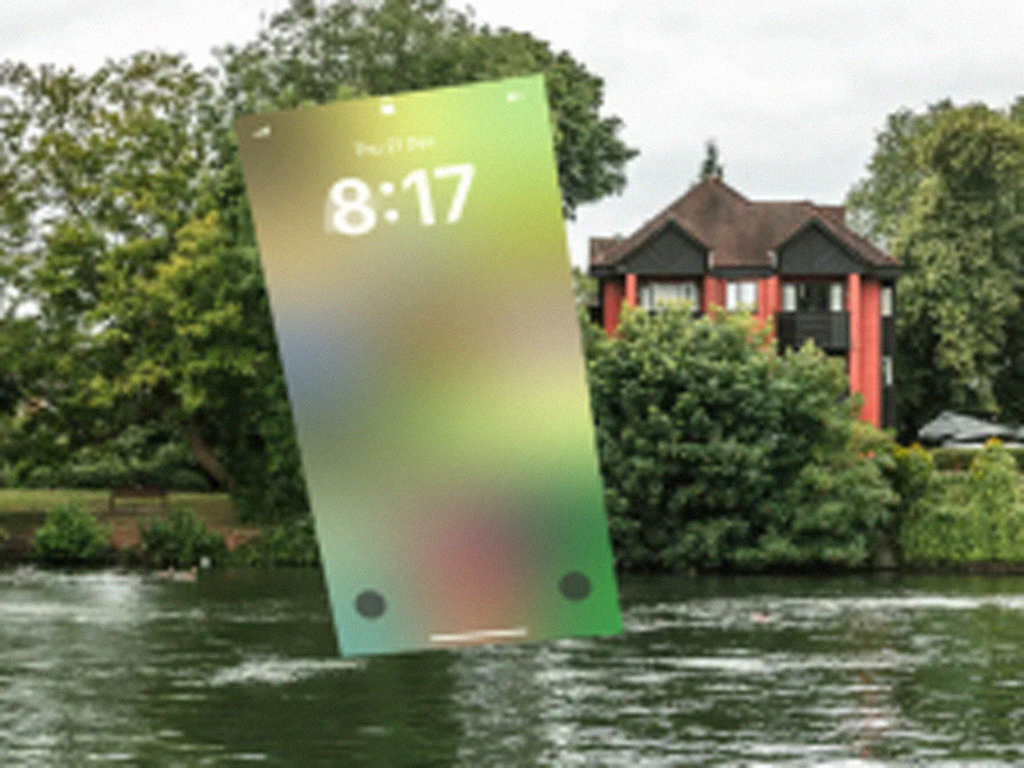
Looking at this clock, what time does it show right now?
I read 8:17
